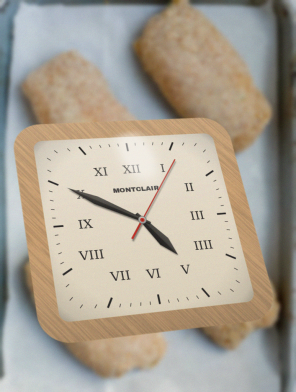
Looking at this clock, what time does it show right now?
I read 4:50:06
